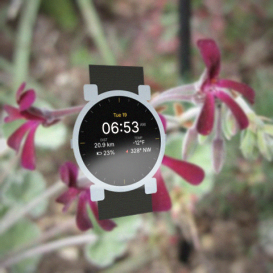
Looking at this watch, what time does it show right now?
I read 6:53
